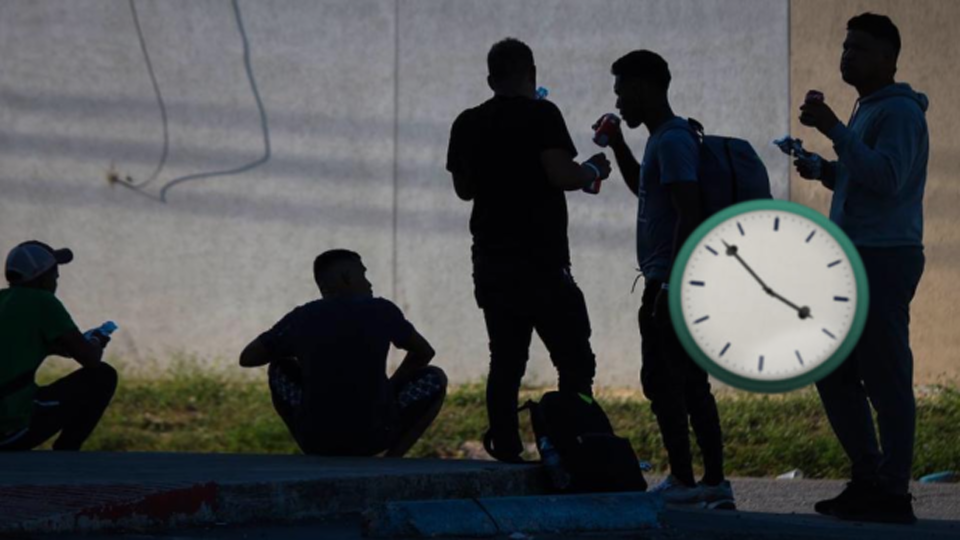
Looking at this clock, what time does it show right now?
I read 3:52
